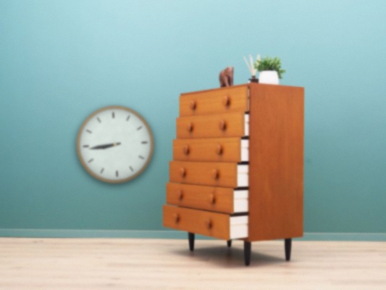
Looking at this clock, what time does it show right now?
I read 8:44
